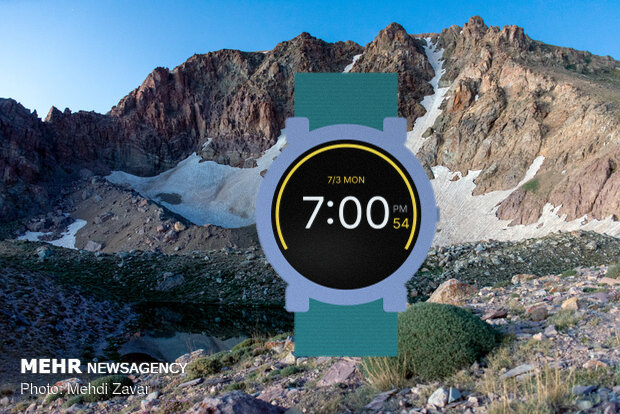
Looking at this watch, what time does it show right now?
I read 7:00:54
